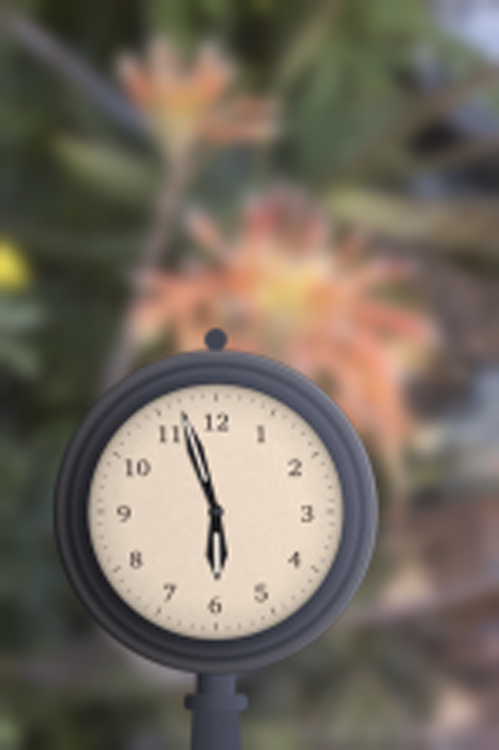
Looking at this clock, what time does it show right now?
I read 5:57
